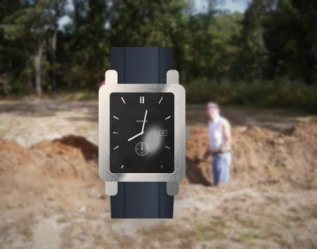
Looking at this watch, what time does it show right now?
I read 8:02
